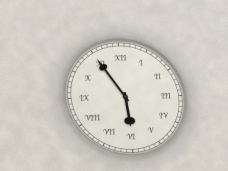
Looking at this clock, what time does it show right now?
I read 5:55
